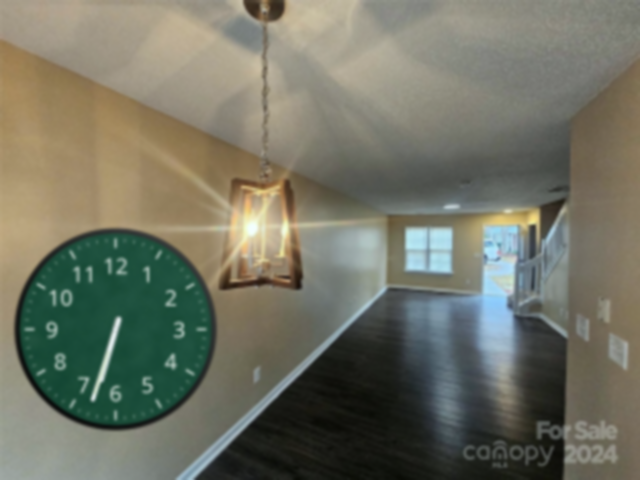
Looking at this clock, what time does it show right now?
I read 6:33
